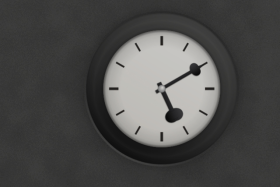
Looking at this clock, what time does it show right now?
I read 5:10
